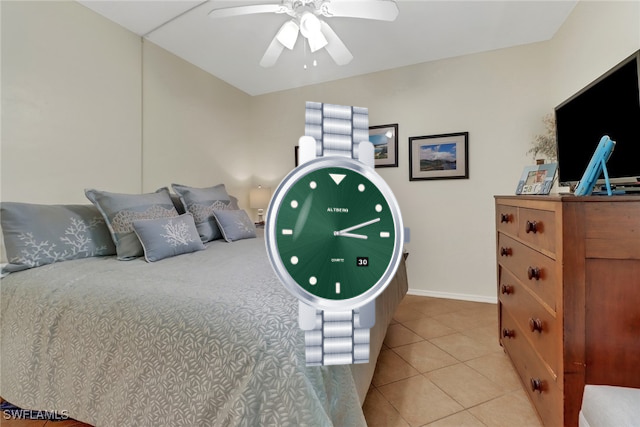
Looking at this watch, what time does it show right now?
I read 3:12
